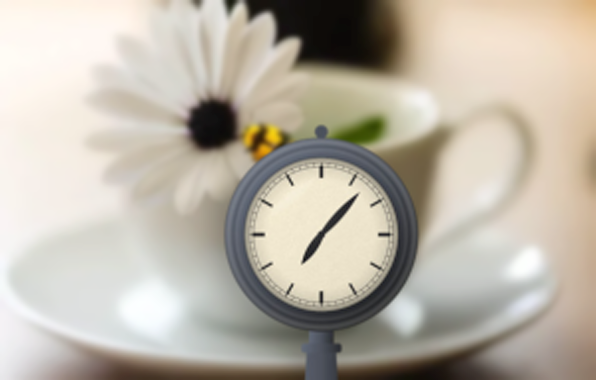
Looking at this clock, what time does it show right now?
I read 7:07
